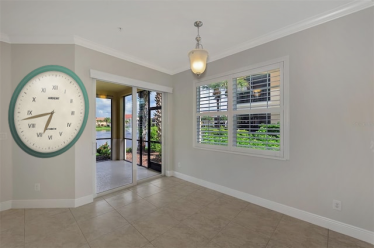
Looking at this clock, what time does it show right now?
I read 6:43
